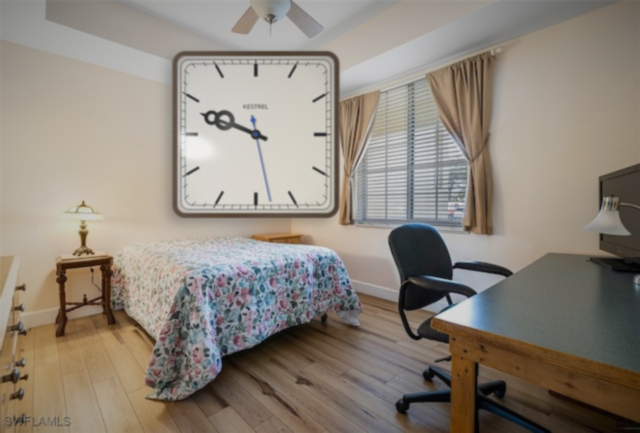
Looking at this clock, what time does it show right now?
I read 9:48:28
